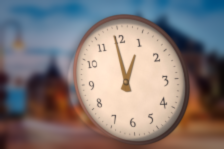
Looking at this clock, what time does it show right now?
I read 12:59
